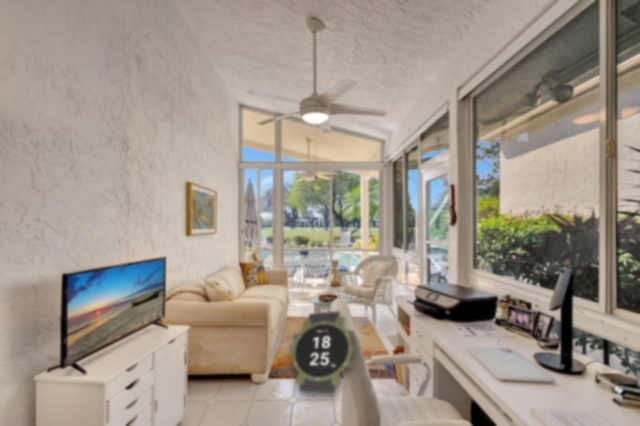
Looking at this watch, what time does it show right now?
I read 18:25
